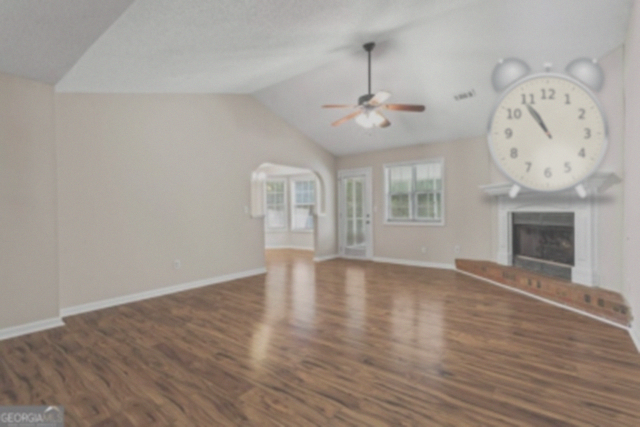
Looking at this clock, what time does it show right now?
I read 10:54
